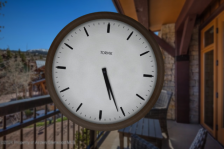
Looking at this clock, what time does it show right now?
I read 5:26
